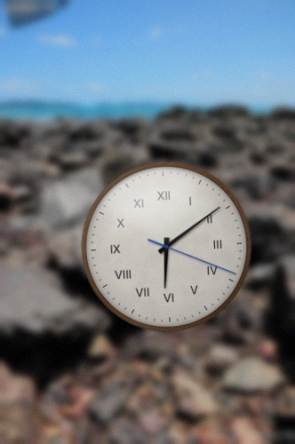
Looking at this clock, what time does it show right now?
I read 6:09:19
